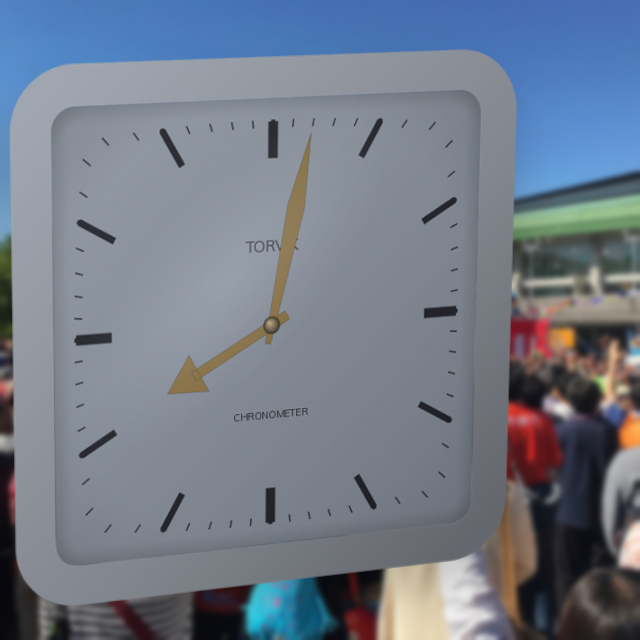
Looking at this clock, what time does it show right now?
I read 8:02
